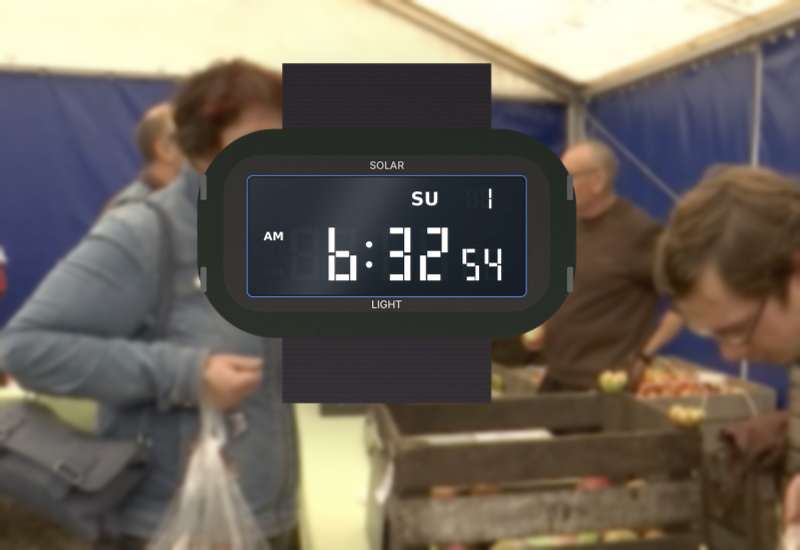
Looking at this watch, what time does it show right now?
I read 6:32:54
